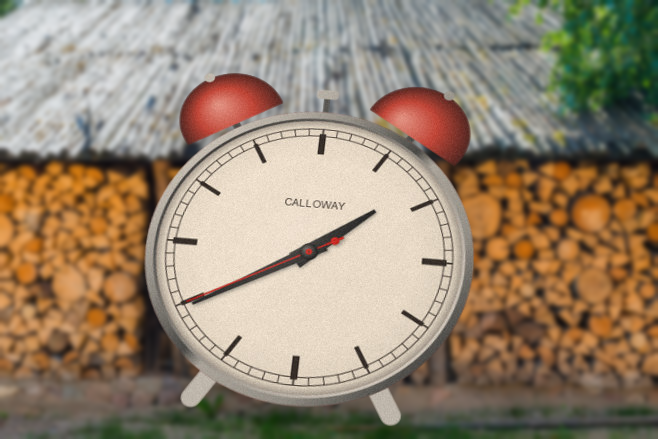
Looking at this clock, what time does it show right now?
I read 1:39:40
